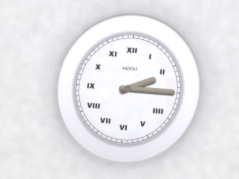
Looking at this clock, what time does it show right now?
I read 2:15
